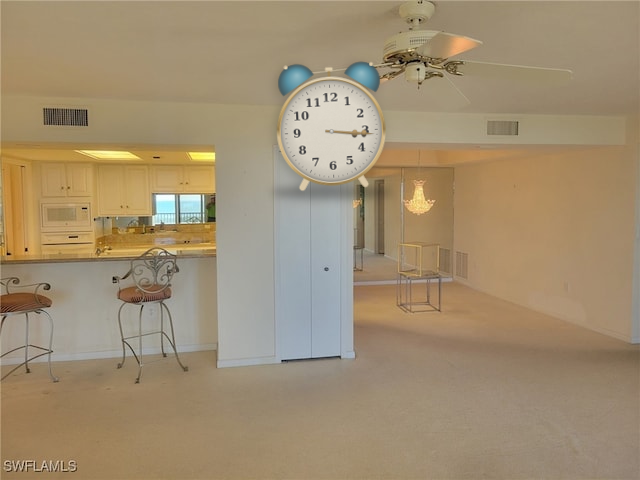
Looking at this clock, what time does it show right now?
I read 3:16
